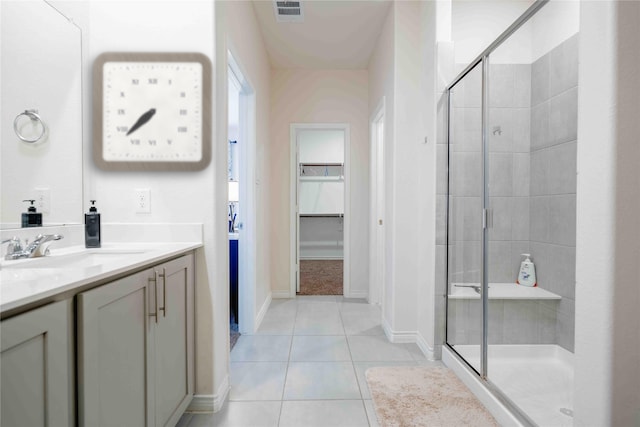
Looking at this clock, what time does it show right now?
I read 7:38
